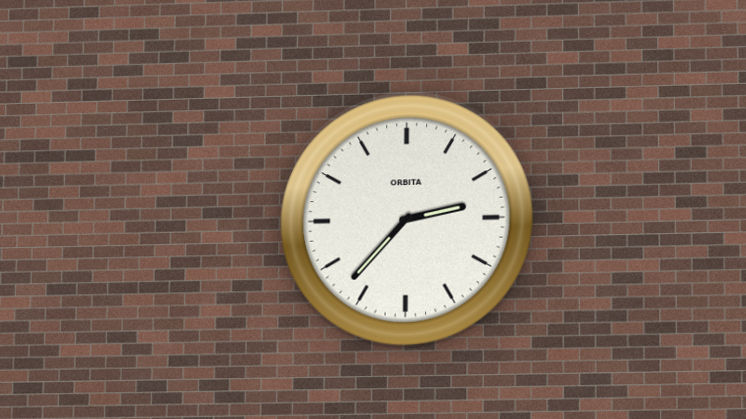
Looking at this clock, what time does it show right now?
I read 2:37
